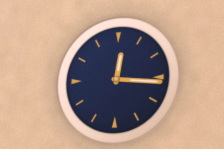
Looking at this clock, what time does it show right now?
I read 12:16
